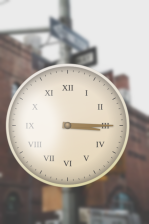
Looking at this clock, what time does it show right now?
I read 3:15
